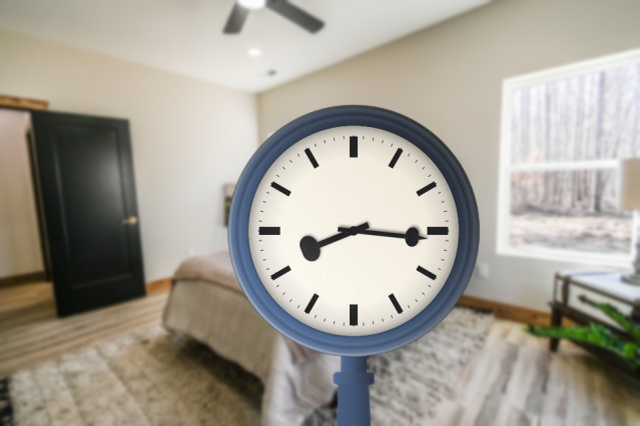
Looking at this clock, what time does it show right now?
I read 8:16
